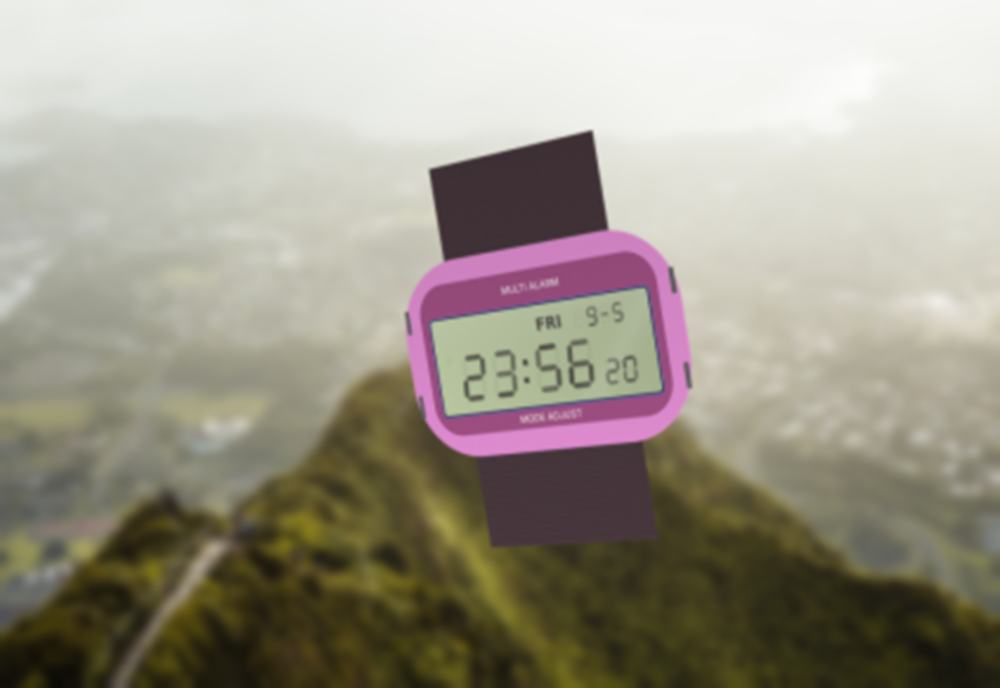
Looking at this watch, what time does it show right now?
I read 23:56:20
